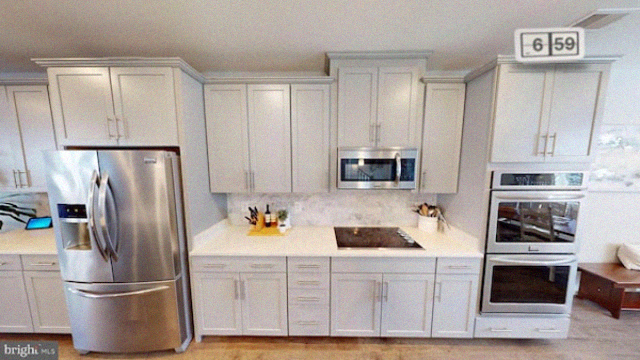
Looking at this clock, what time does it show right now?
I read 6:59
